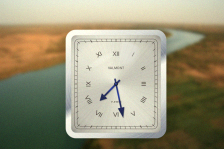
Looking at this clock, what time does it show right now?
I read 7:28
